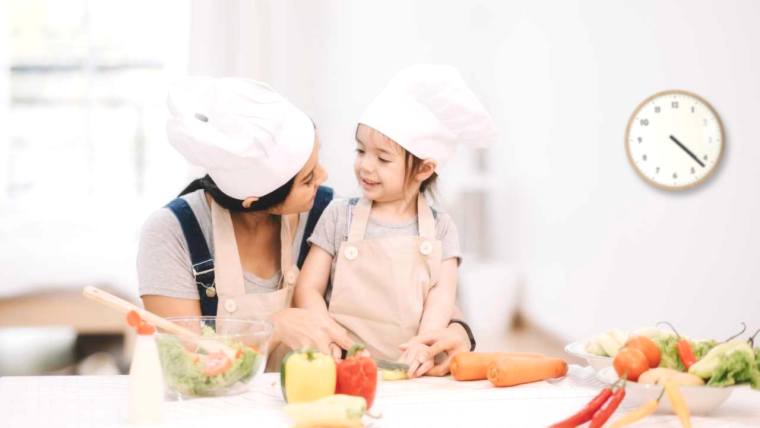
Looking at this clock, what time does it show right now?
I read 4:22
